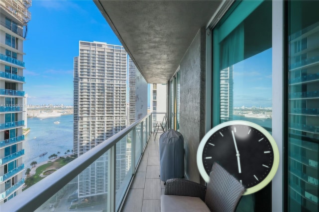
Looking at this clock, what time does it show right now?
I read 5:59
